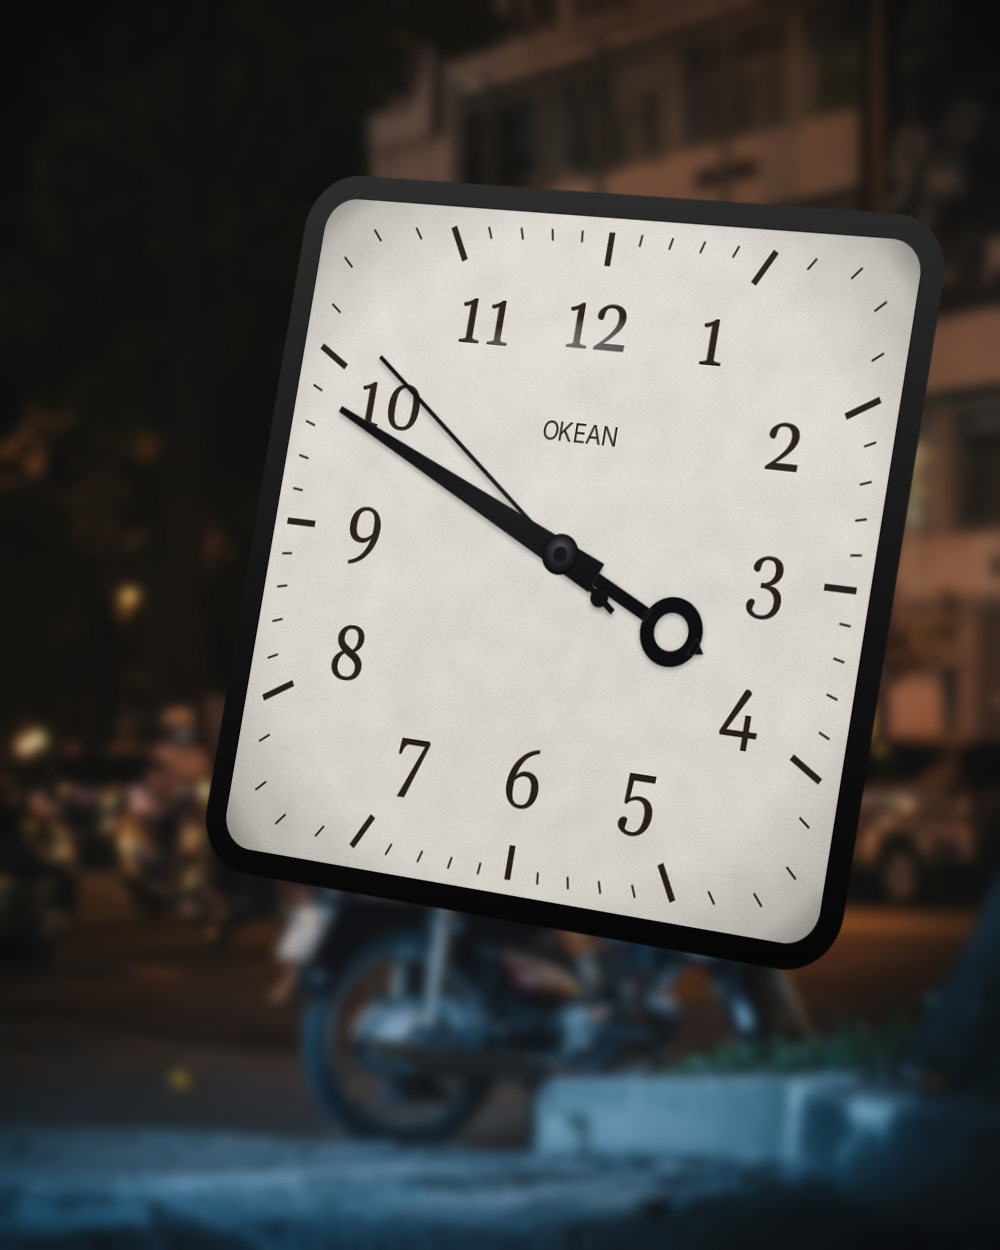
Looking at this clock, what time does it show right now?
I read 3:48:51
